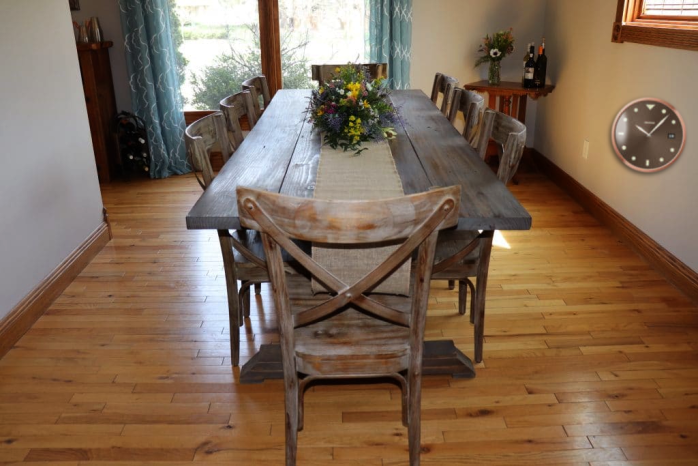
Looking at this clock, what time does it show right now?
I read 10:07
